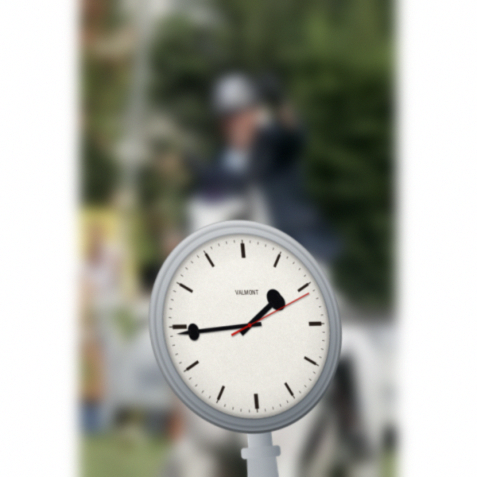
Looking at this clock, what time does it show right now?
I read 1:44:11
